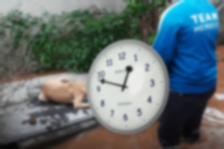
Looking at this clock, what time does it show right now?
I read 12:48
